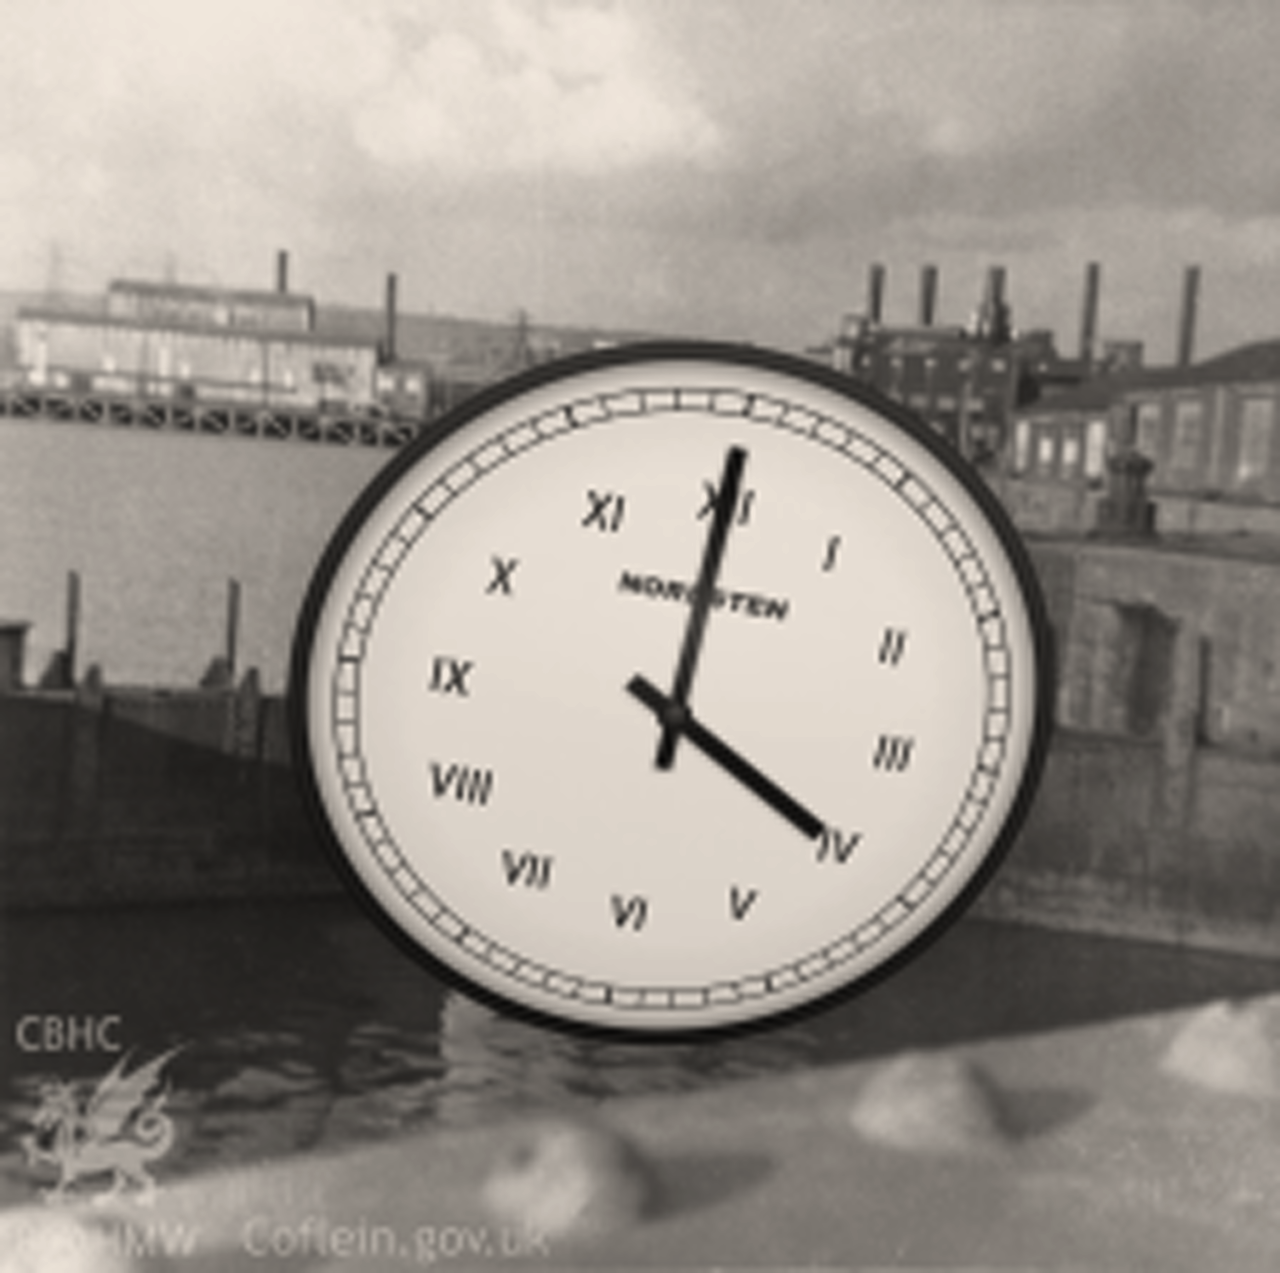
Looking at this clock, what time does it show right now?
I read 4:00
